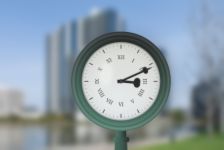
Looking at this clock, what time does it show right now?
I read 3:11
